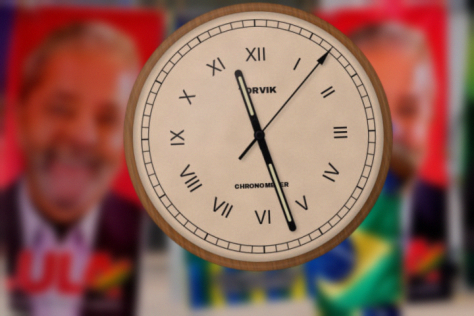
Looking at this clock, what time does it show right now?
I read 11:27:07
